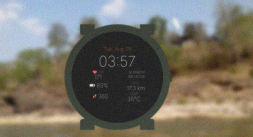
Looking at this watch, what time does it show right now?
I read 3:57
